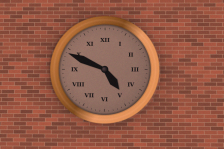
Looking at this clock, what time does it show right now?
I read 4:49
